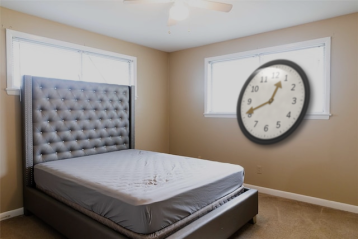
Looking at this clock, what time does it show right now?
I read 12:41
